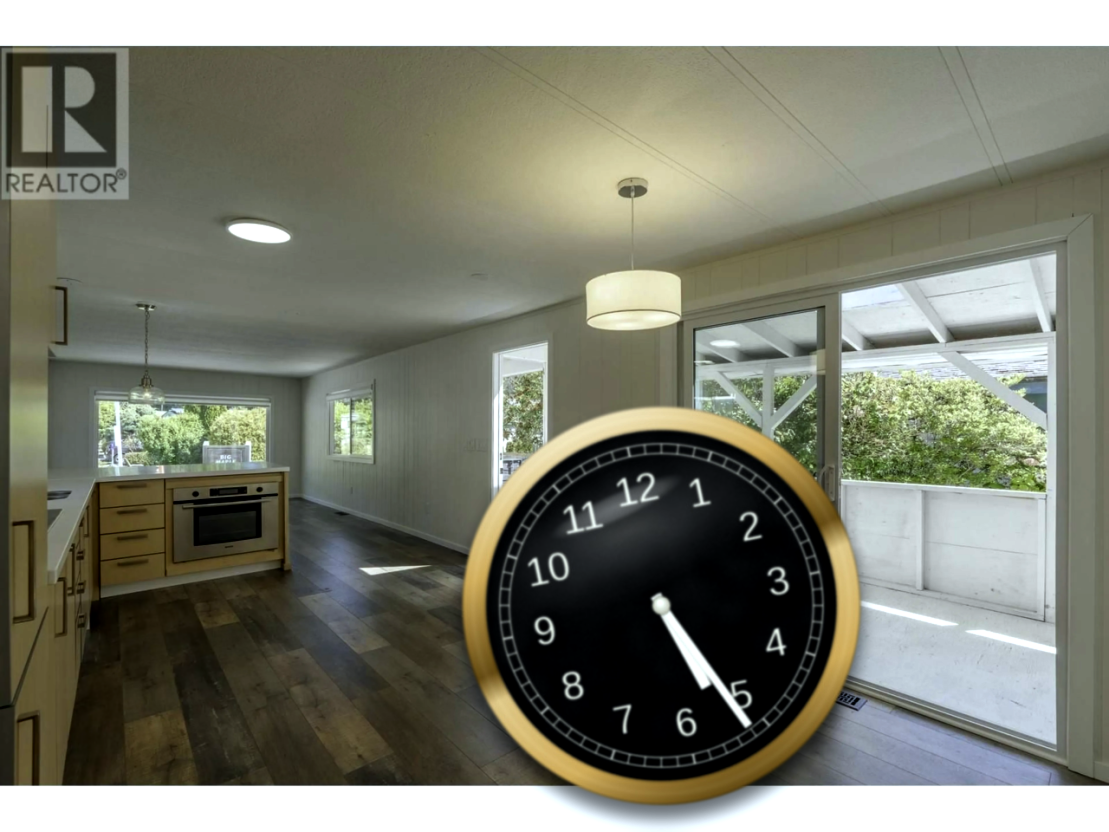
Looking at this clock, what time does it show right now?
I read 5:26
